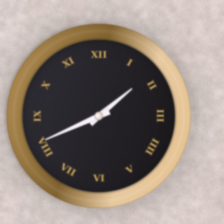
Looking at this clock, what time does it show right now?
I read 1:41
